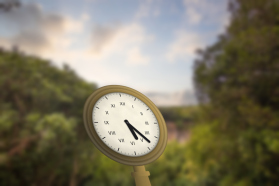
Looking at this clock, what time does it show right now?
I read 5:23
